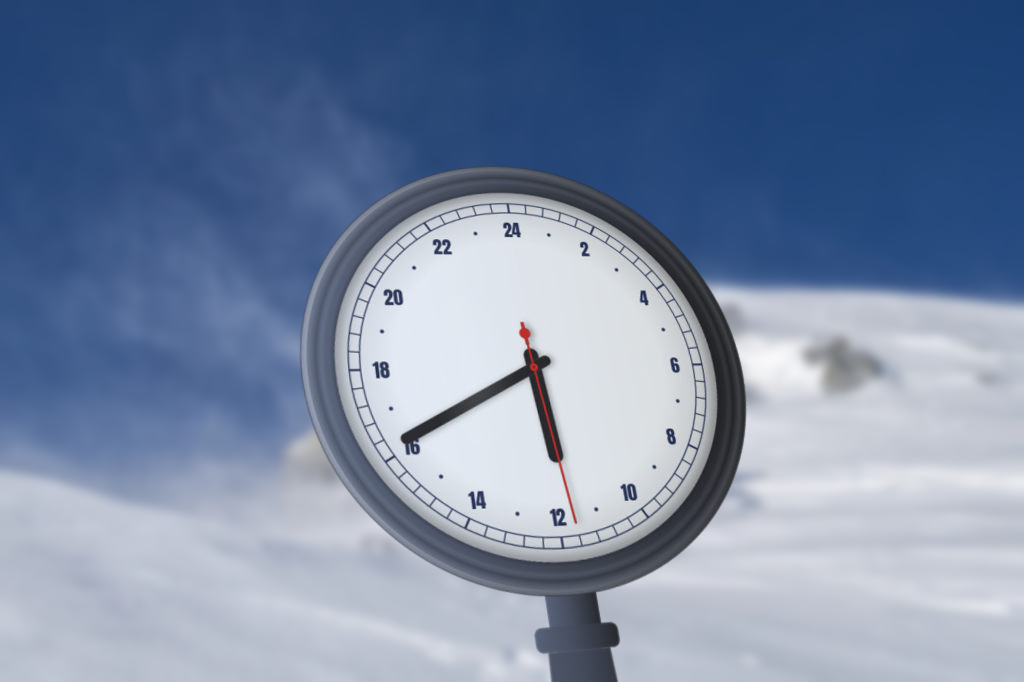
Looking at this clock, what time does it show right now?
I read 11:40:29
